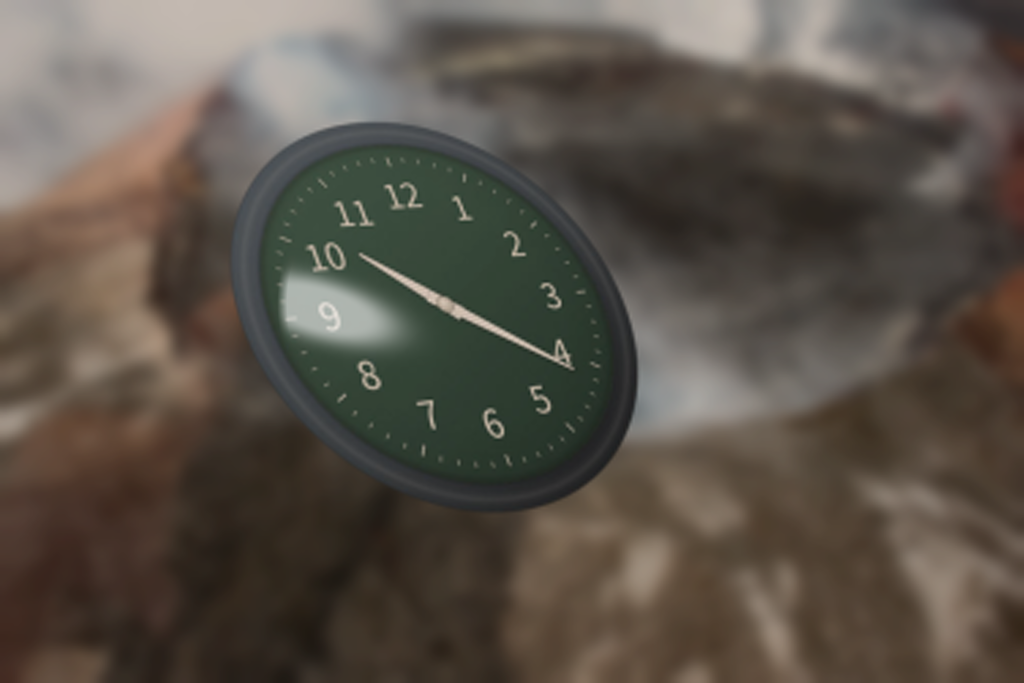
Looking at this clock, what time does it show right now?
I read 10:21
